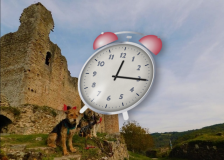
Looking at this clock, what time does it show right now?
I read 12:15
